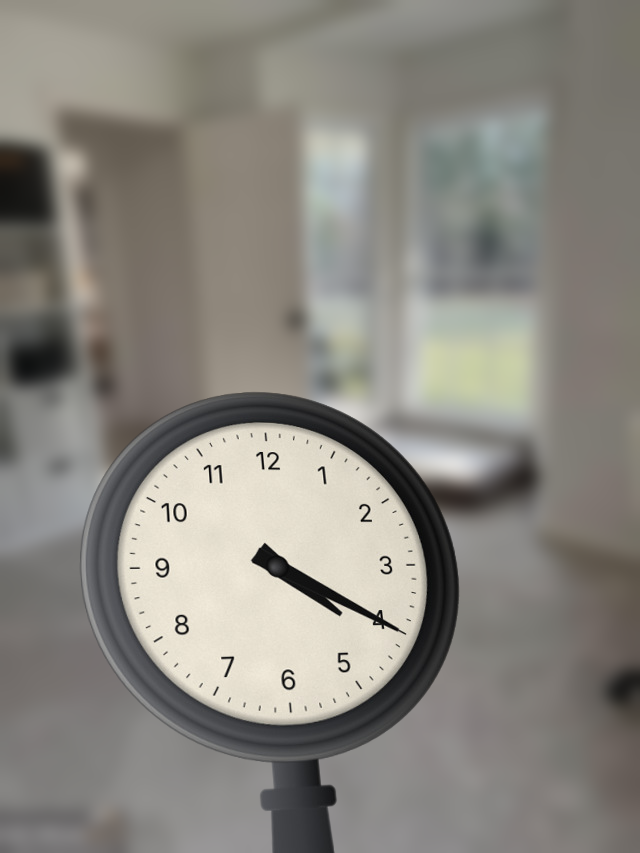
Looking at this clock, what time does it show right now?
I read 4:20
